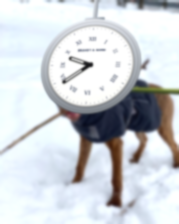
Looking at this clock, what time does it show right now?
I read 9:39
